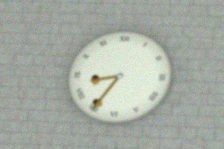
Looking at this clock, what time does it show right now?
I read 8:35
